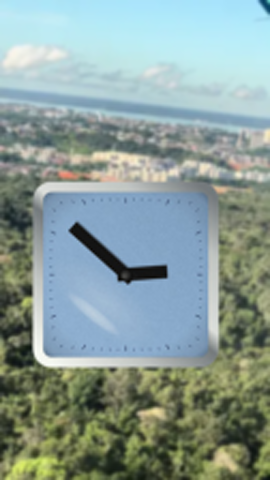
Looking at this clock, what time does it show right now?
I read 2:52
